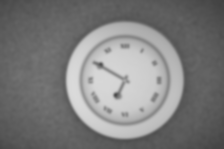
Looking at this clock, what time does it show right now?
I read 6:50
